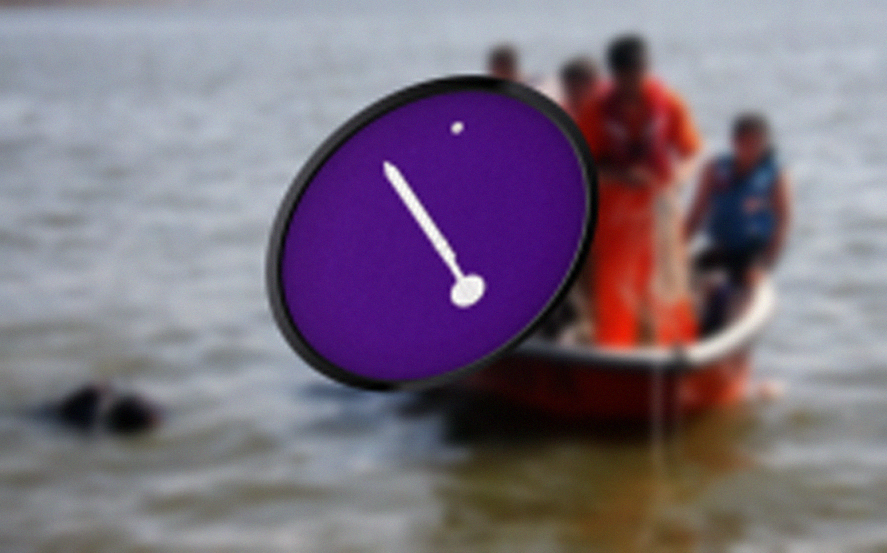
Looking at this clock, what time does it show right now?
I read 4:54
